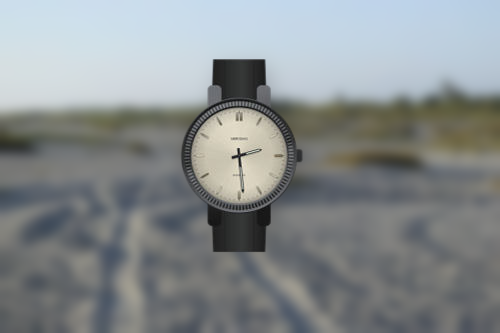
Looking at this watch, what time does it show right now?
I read 2:29
